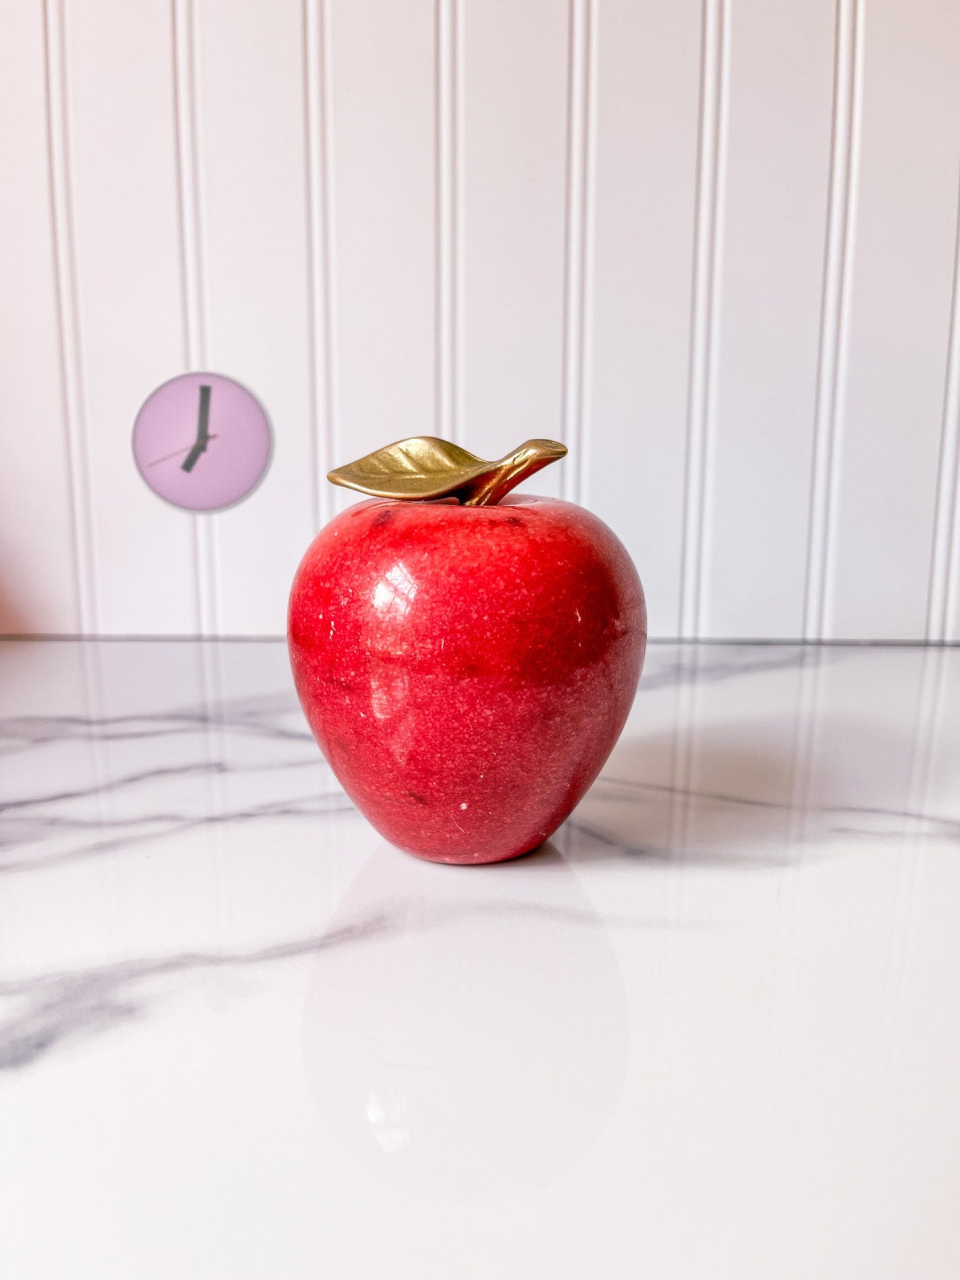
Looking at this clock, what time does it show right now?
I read 7:00:41
